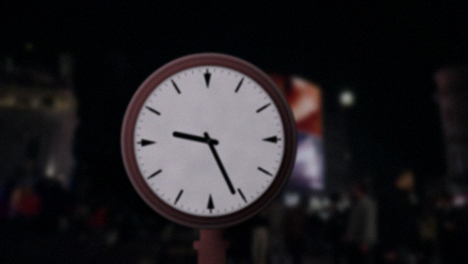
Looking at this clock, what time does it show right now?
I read 9:26
